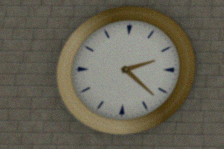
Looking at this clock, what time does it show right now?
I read 2:22
